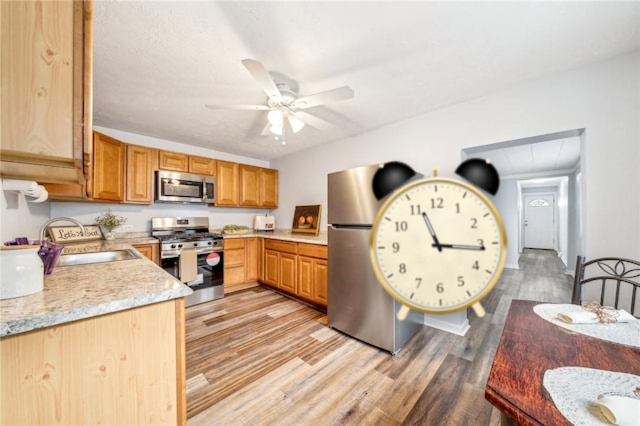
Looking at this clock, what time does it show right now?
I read 11:16
